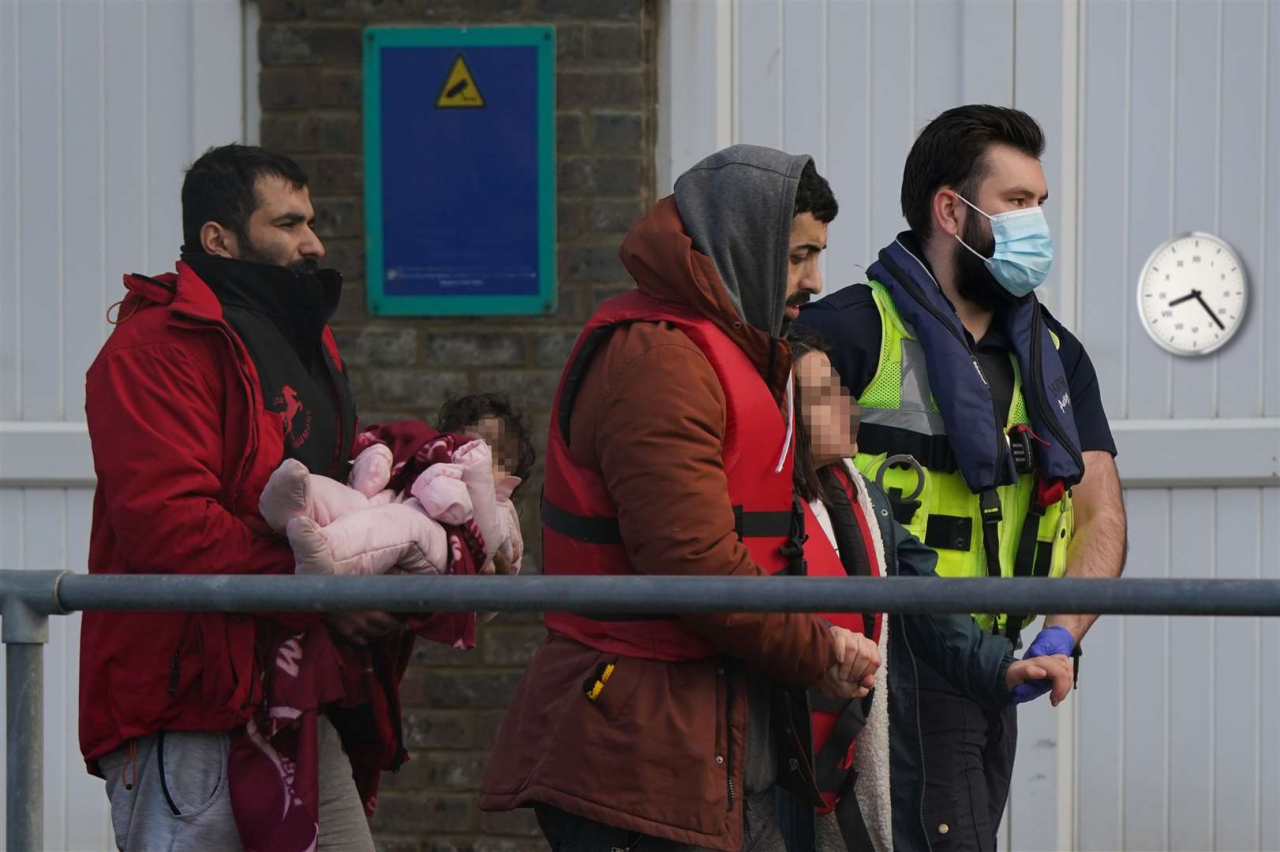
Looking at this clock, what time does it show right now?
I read 8:23
